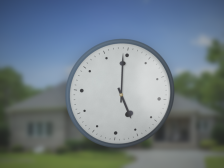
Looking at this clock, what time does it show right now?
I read 4:59
